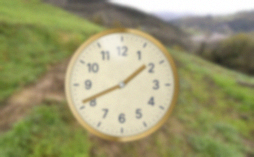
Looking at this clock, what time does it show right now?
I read 1:41
